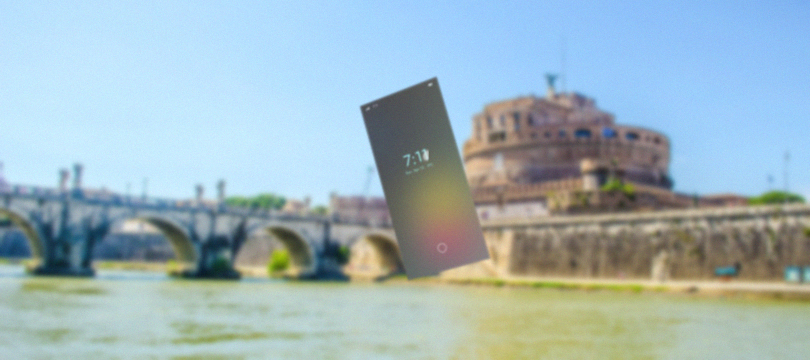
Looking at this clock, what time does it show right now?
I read 7:11
